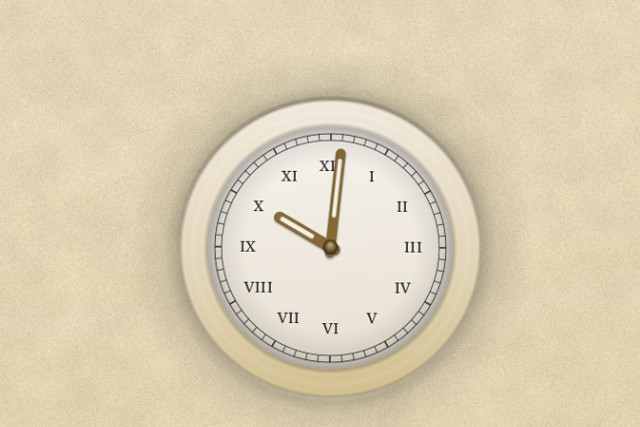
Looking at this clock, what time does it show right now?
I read 10:01
